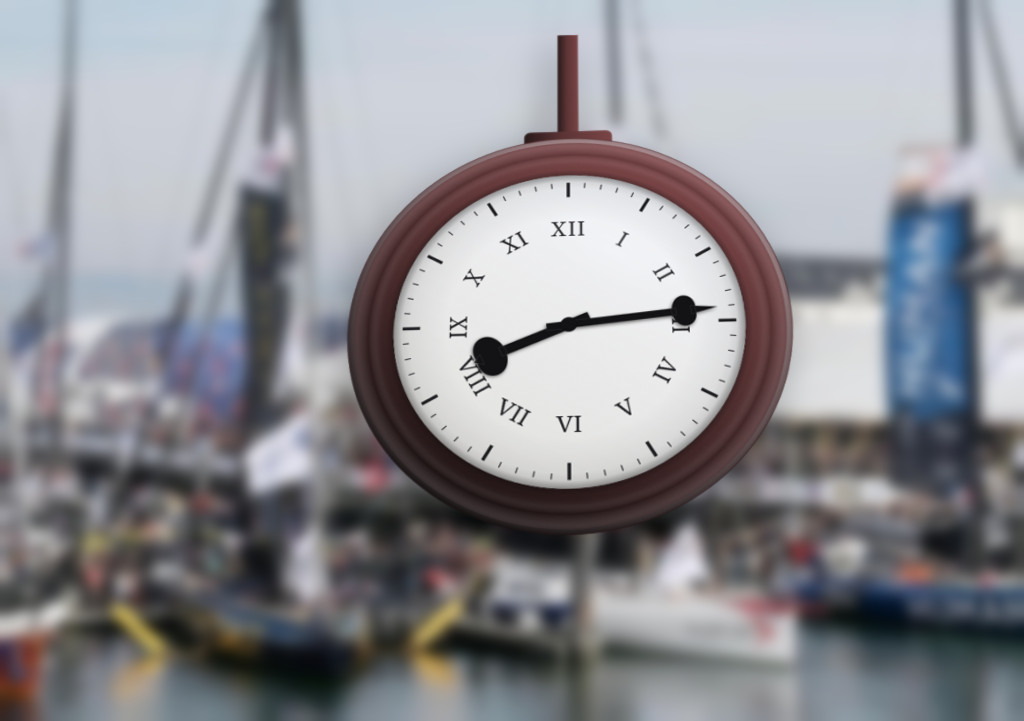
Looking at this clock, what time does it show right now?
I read 8:14
